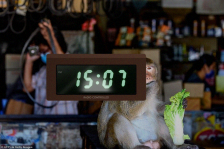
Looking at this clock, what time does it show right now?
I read 15:07
